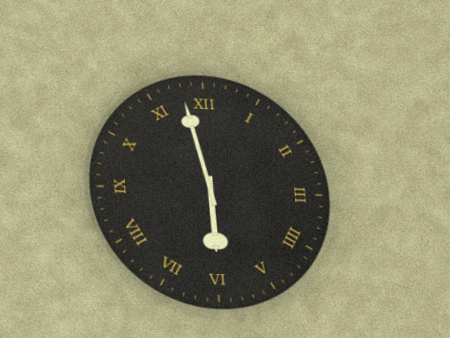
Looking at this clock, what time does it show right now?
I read 5:58
